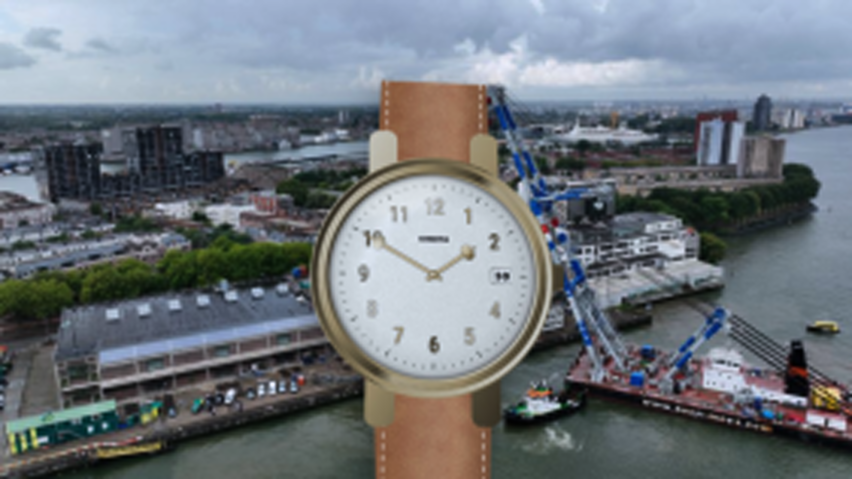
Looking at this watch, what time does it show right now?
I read 1:50
